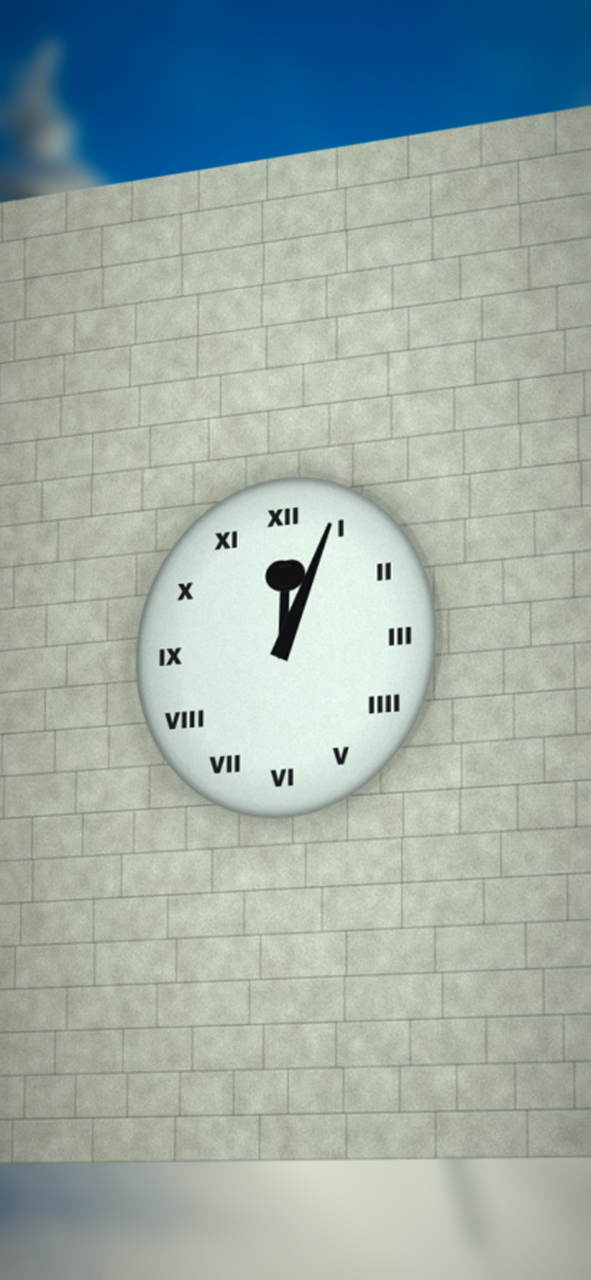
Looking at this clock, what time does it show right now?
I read 12:04
